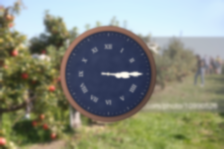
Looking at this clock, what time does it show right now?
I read 3:15
